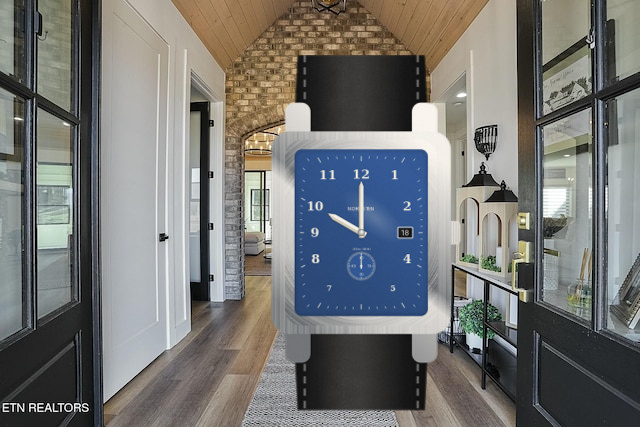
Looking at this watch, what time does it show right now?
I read 10:00
